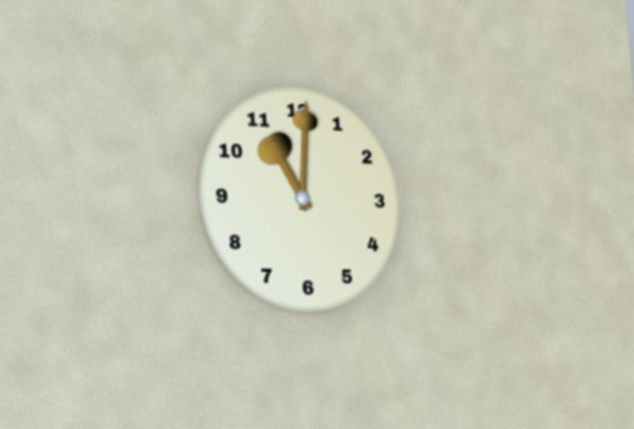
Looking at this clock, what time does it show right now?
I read 11:01
